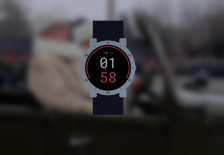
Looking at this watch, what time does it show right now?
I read 1:58
